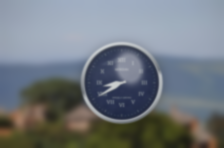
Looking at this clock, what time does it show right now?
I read 8:40
